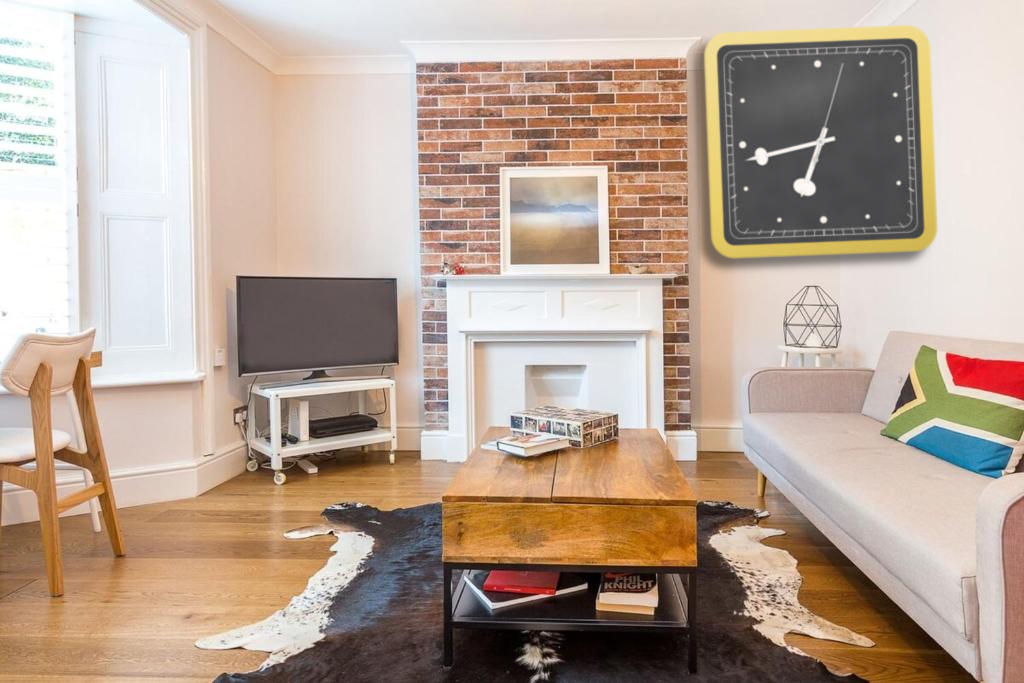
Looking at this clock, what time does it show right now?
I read 6:43:03
